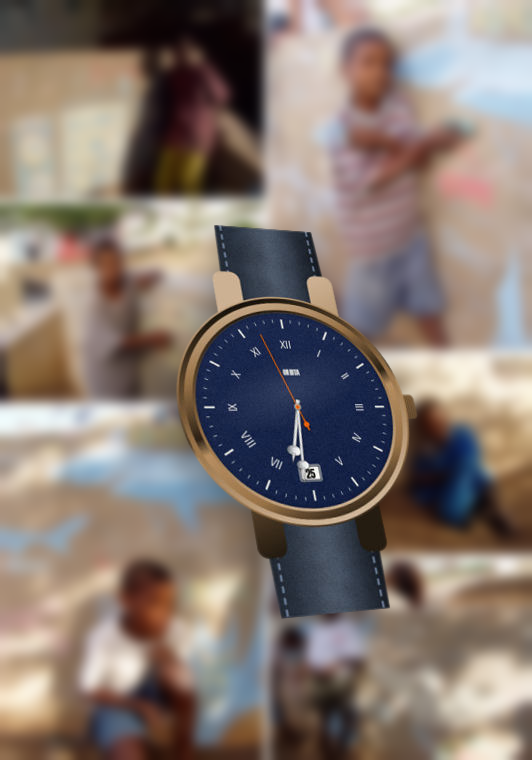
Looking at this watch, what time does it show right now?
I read 6:30:57
